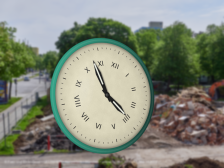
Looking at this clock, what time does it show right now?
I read 3:53
